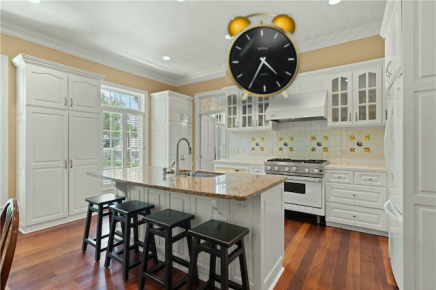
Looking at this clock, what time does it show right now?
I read 4:35
